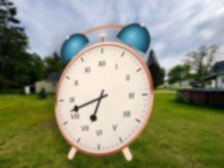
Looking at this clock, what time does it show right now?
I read 6:42
